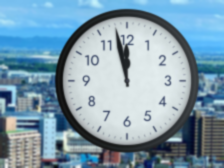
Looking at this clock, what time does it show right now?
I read 11:58
